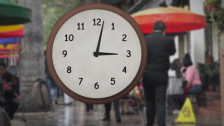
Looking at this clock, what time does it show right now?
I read 3:02
